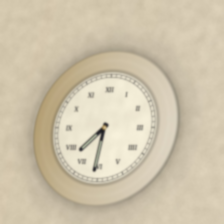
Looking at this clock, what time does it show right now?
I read 7:31
